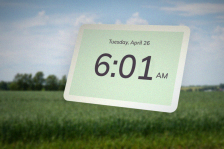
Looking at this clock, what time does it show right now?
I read 6:01
